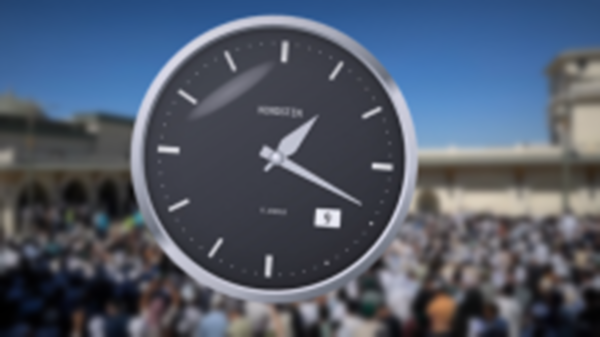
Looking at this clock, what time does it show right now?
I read 1:19
